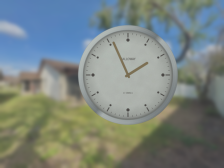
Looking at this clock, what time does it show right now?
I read 1:56
